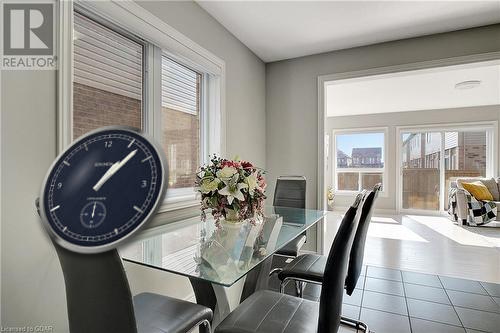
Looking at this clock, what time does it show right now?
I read 1:07
